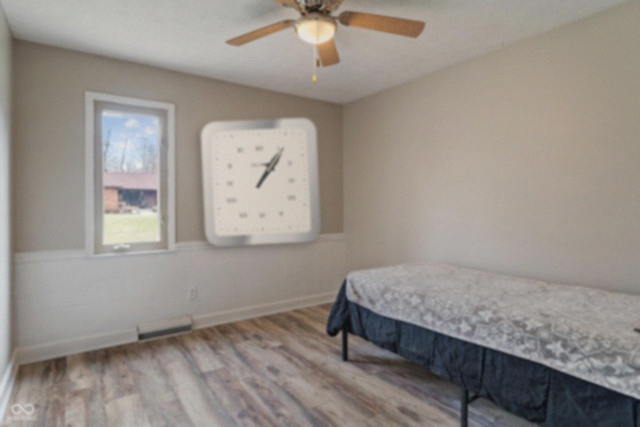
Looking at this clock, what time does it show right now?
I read 1:06
